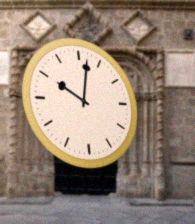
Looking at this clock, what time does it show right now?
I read 10:02
